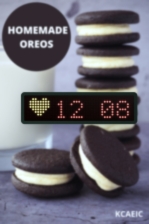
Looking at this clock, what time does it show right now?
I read 12:08
